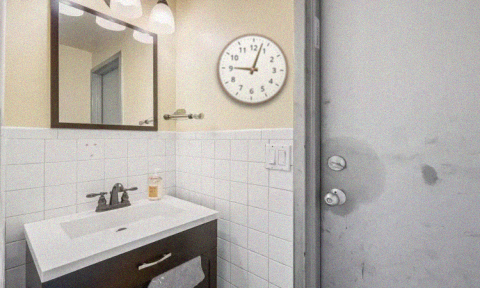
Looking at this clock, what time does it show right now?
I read 9:03
